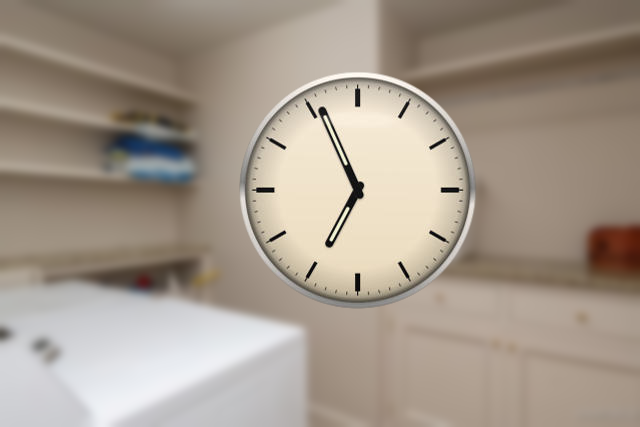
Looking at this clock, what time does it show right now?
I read 6:56
